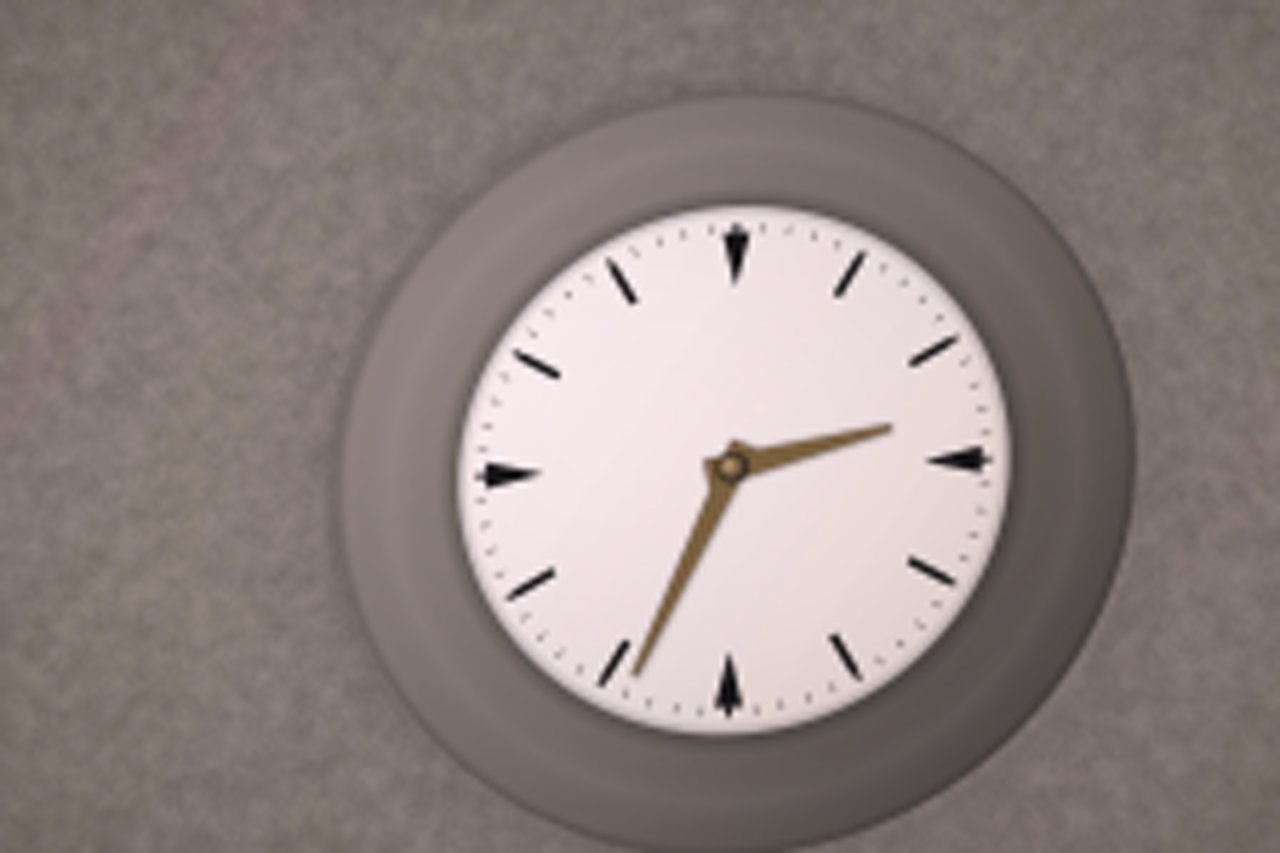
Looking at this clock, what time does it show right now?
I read 2:34
